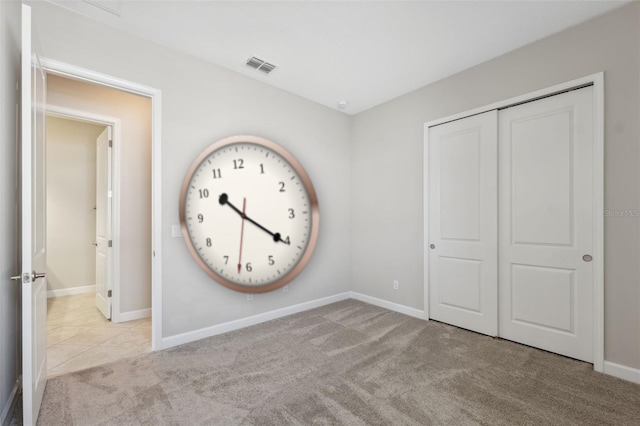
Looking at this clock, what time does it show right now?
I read 10:20:32
